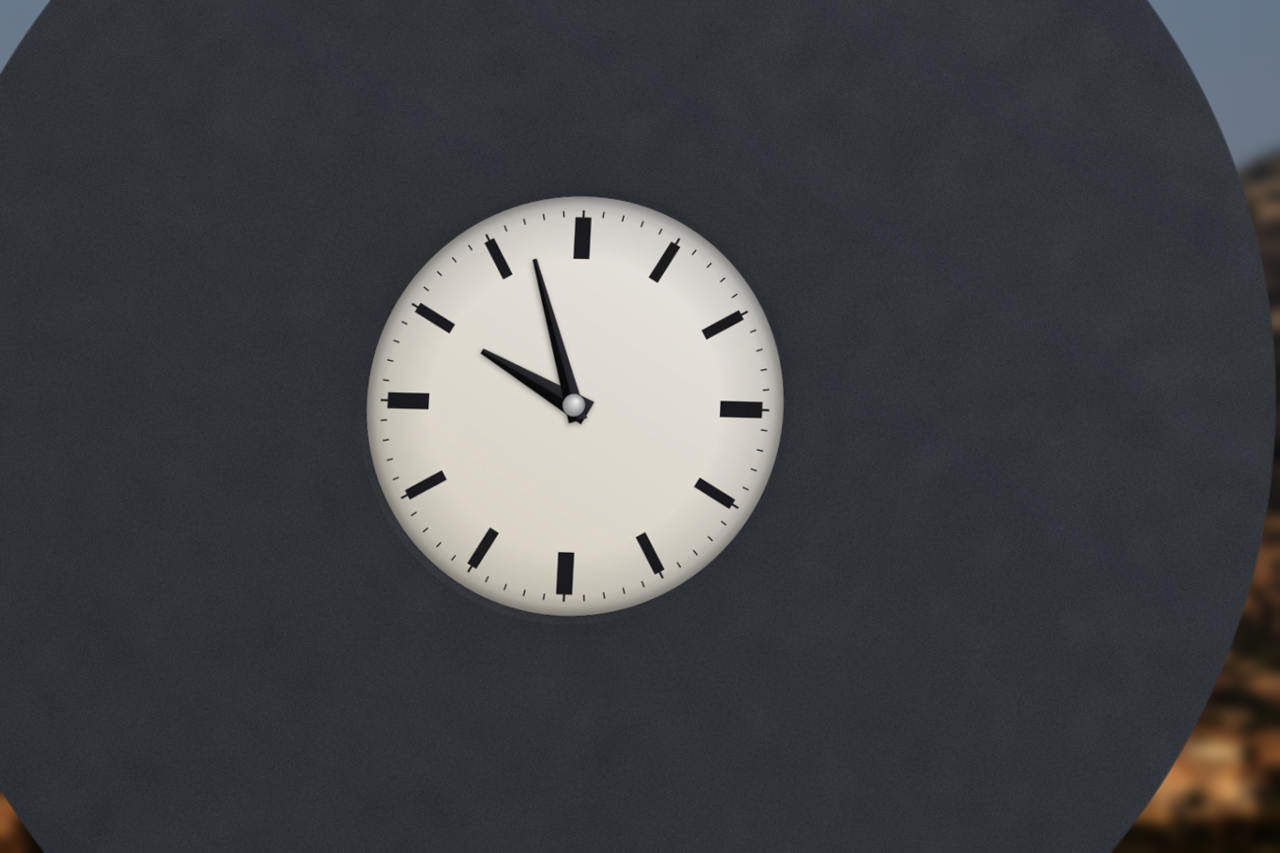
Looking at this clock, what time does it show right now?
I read 9:57
